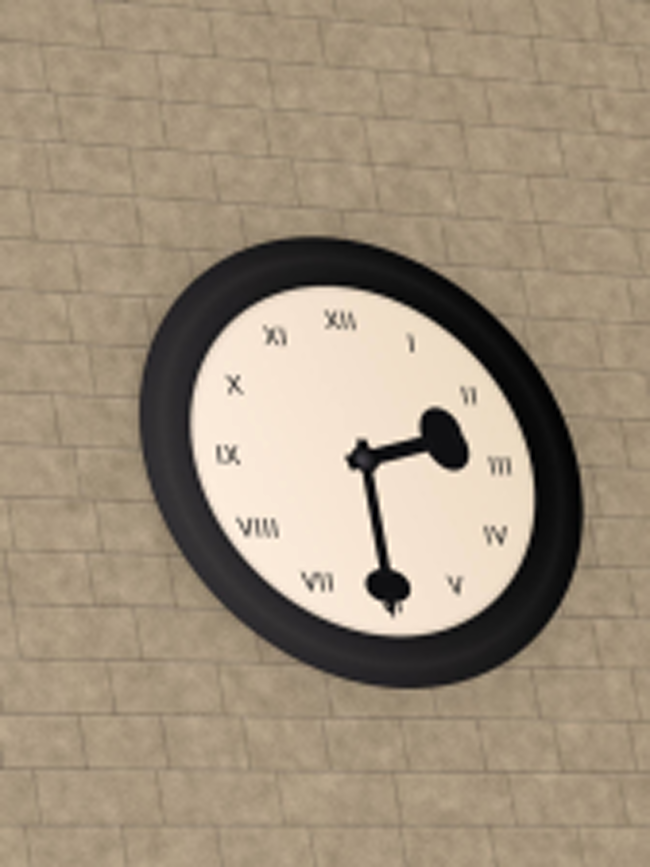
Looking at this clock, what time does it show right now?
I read 2:30
